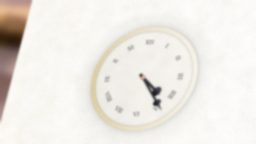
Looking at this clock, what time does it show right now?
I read 4:24
